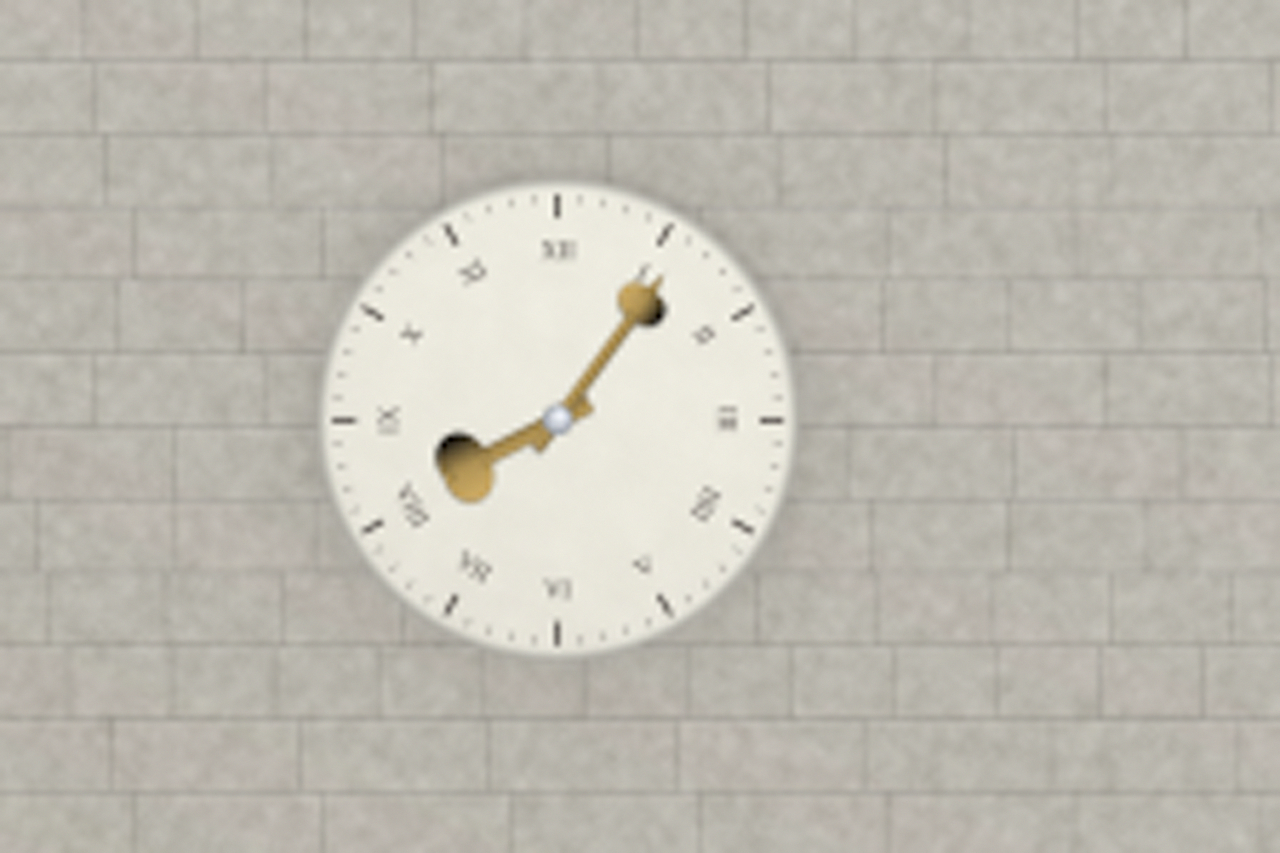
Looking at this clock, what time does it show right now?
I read 8:06
